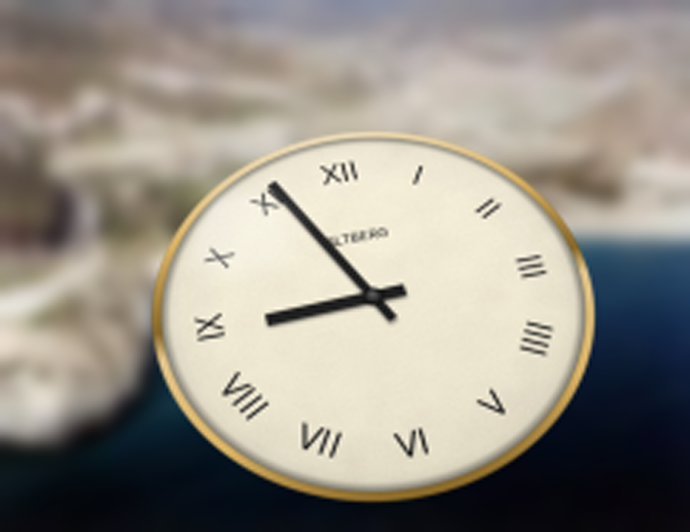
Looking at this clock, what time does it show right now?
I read 8:56
